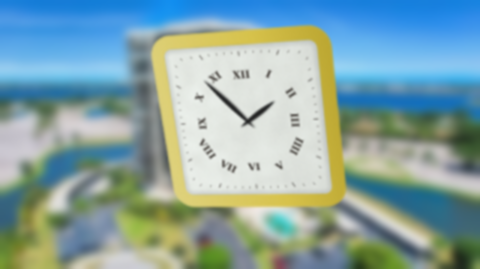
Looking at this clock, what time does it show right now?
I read 1:53
